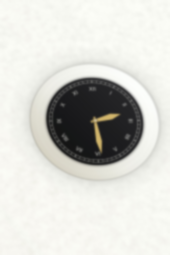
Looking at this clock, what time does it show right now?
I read 2:29
